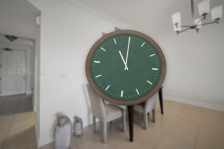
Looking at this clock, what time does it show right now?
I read 11:00
